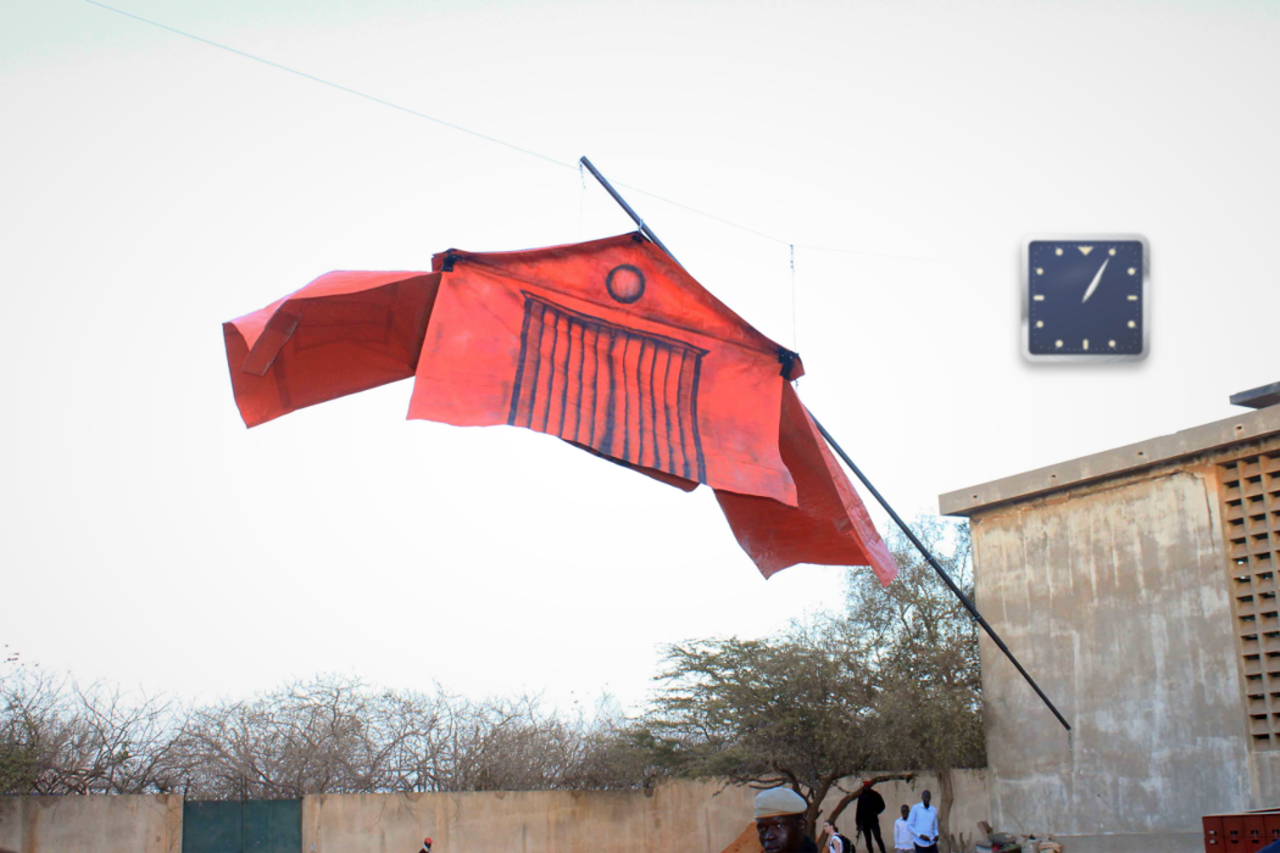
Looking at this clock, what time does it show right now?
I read 1:05
